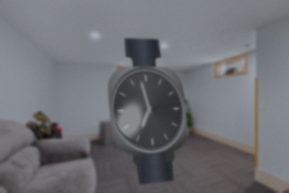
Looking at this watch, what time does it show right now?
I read 6:58
